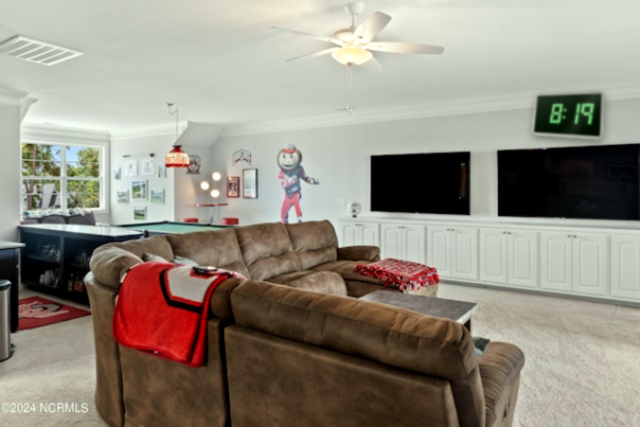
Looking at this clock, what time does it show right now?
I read 8:19
